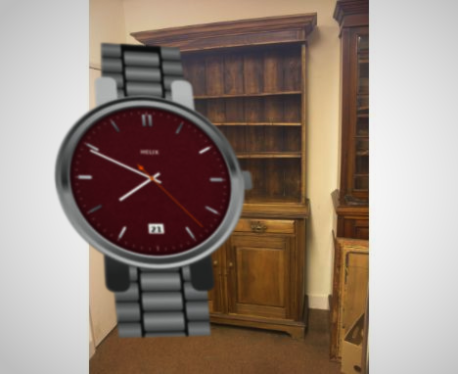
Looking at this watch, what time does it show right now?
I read 7:49:23
